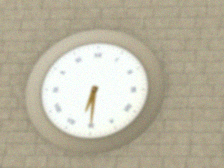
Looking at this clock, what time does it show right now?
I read 6:30
